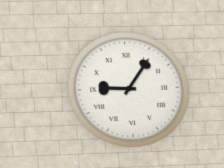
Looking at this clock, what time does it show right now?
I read 9:06
